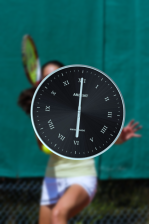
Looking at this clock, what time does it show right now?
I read 6:00
